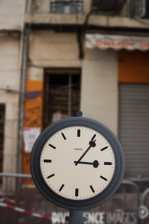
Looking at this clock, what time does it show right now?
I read 3:06
